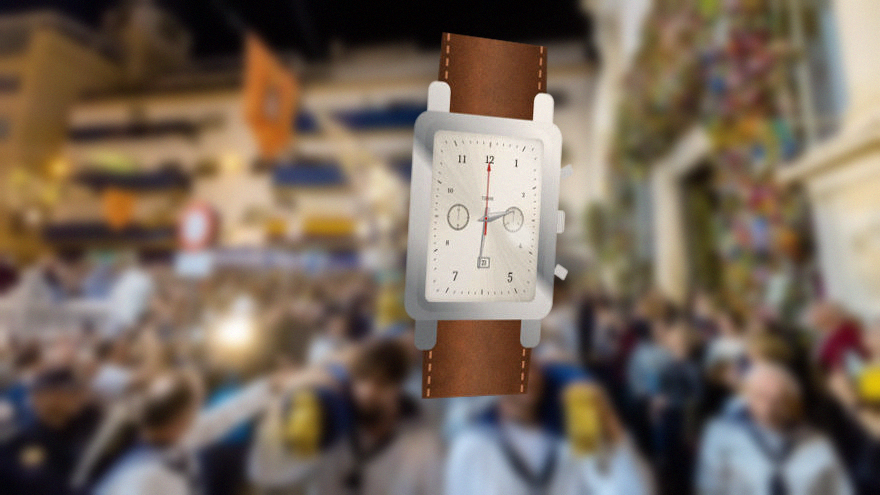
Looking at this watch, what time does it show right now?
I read 2:31
